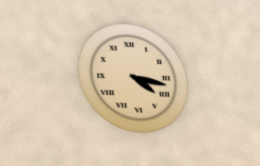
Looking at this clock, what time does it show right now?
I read 4:17
